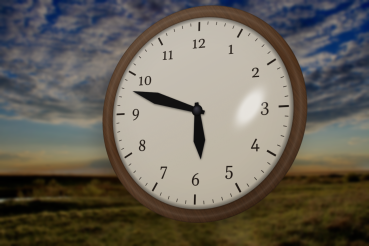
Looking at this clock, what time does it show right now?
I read 5:48
